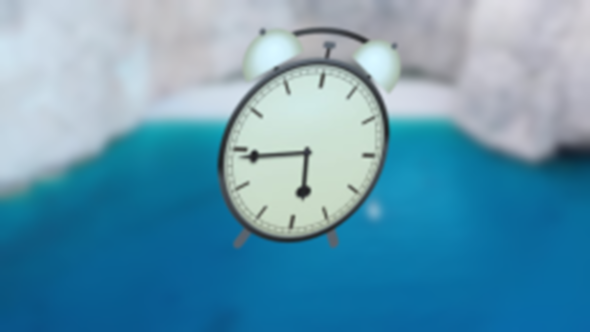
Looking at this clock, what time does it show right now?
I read 5:44
